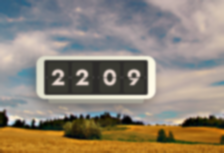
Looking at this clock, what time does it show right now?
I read 22:09
